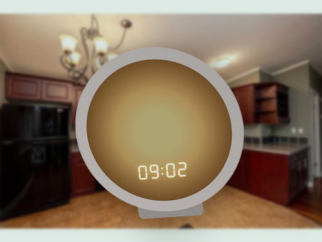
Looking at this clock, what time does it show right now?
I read 9:02
